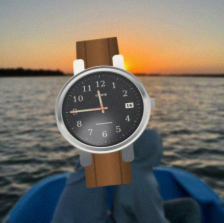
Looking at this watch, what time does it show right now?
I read 11:45
